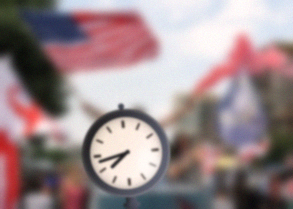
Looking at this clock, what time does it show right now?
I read 7:43
